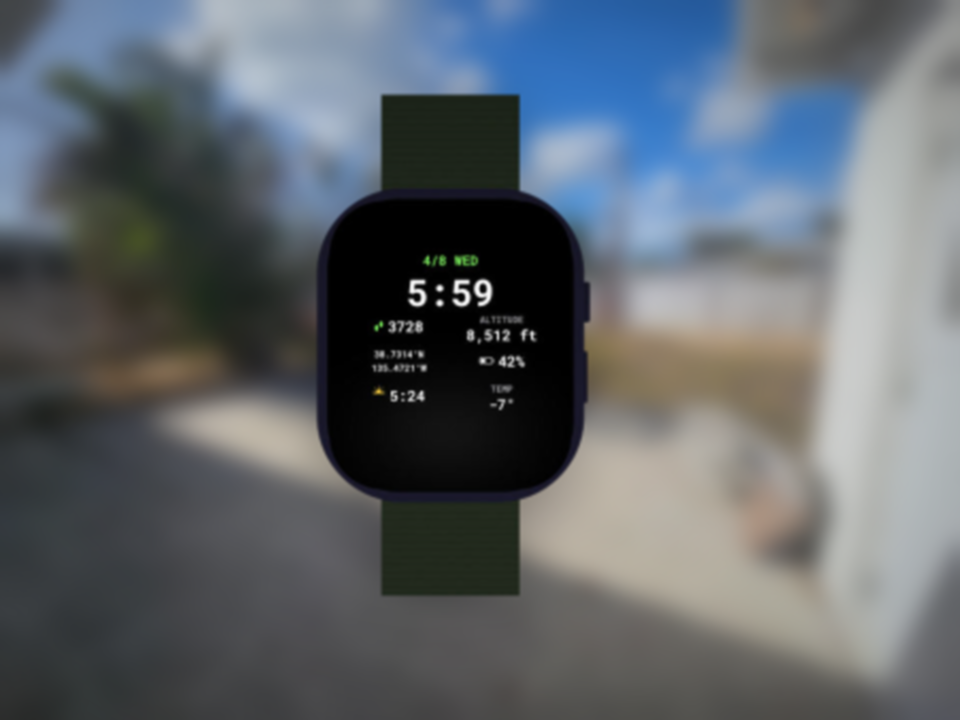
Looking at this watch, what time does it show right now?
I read 5:59
